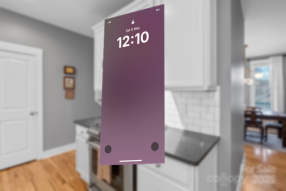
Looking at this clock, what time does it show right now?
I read 12:10
